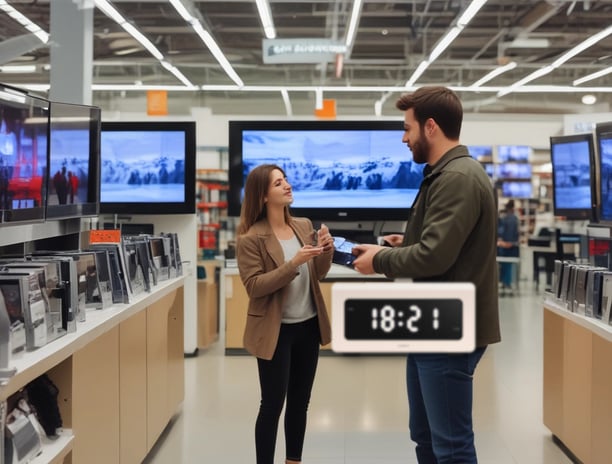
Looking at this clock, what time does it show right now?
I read 18:21
